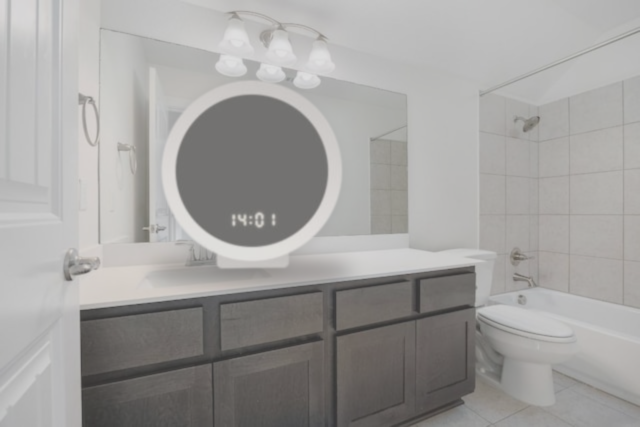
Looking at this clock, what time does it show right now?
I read 14:01
